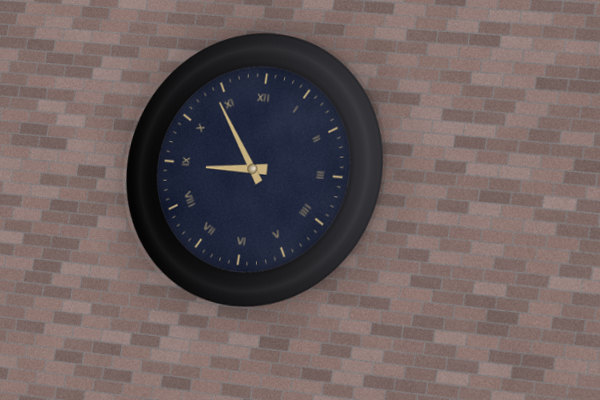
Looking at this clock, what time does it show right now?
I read 8:54
